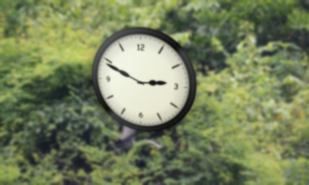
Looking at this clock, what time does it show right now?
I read 2:49
